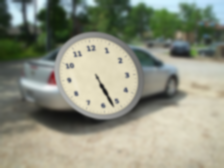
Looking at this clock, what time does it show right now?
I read 5:27
